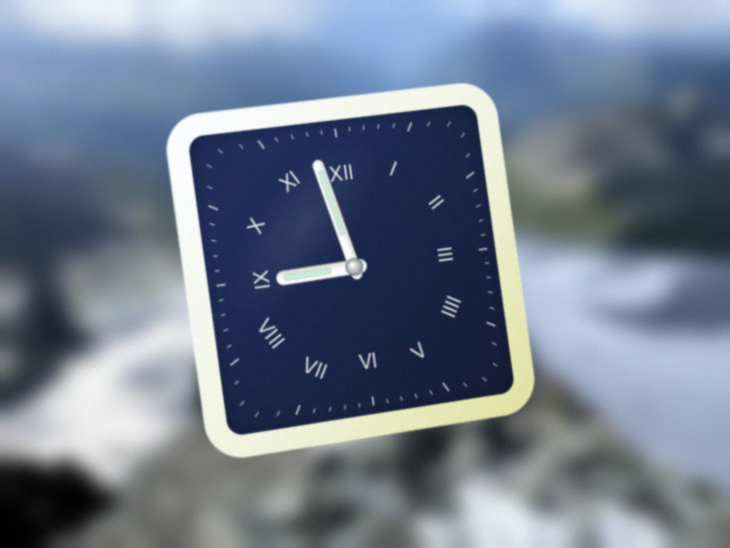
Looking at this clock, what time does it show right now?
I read 8:58
